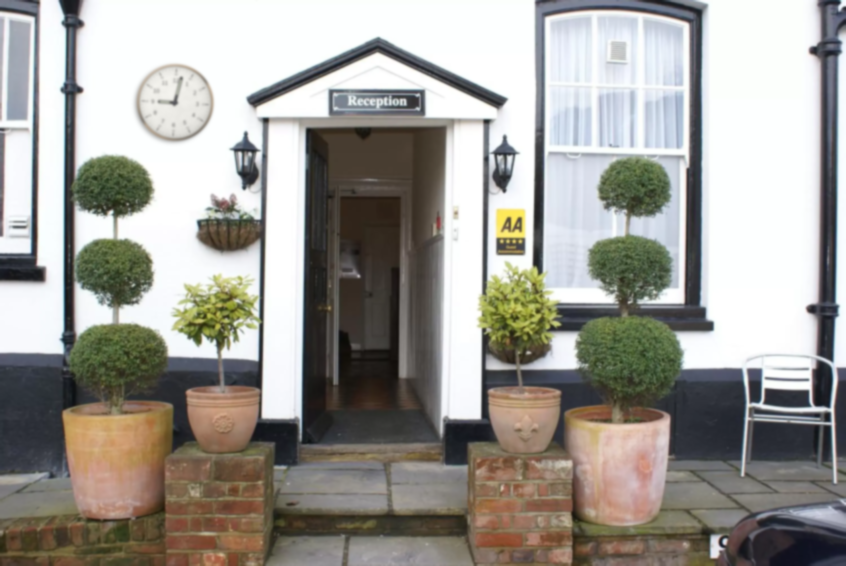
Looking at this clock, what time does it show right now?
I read 9:02
